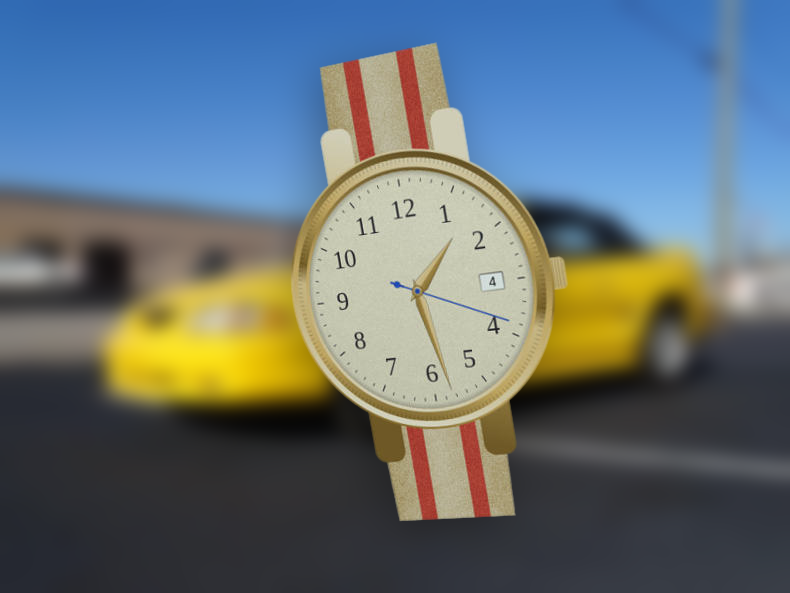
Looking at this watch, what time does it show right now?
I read 1:28:19
